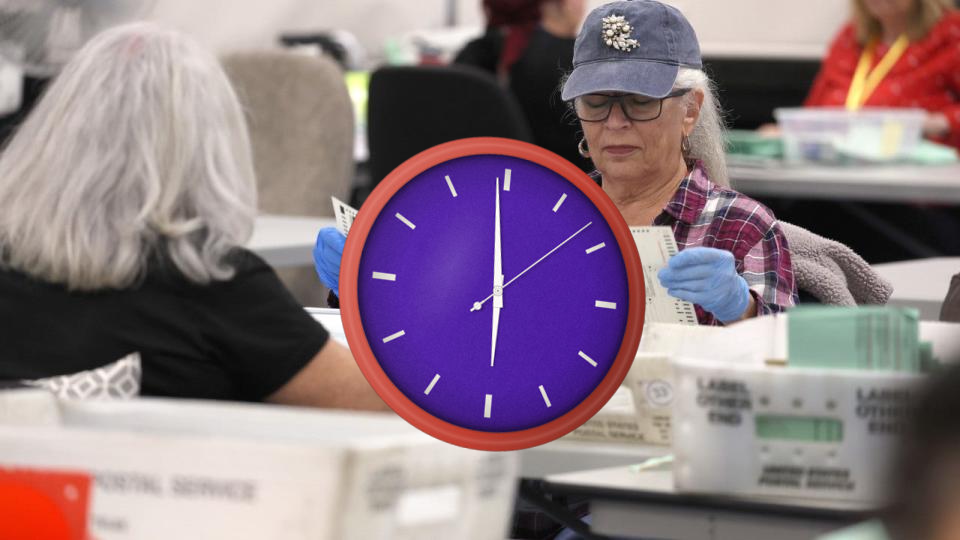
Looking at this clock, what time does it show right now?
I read 5:59:08
